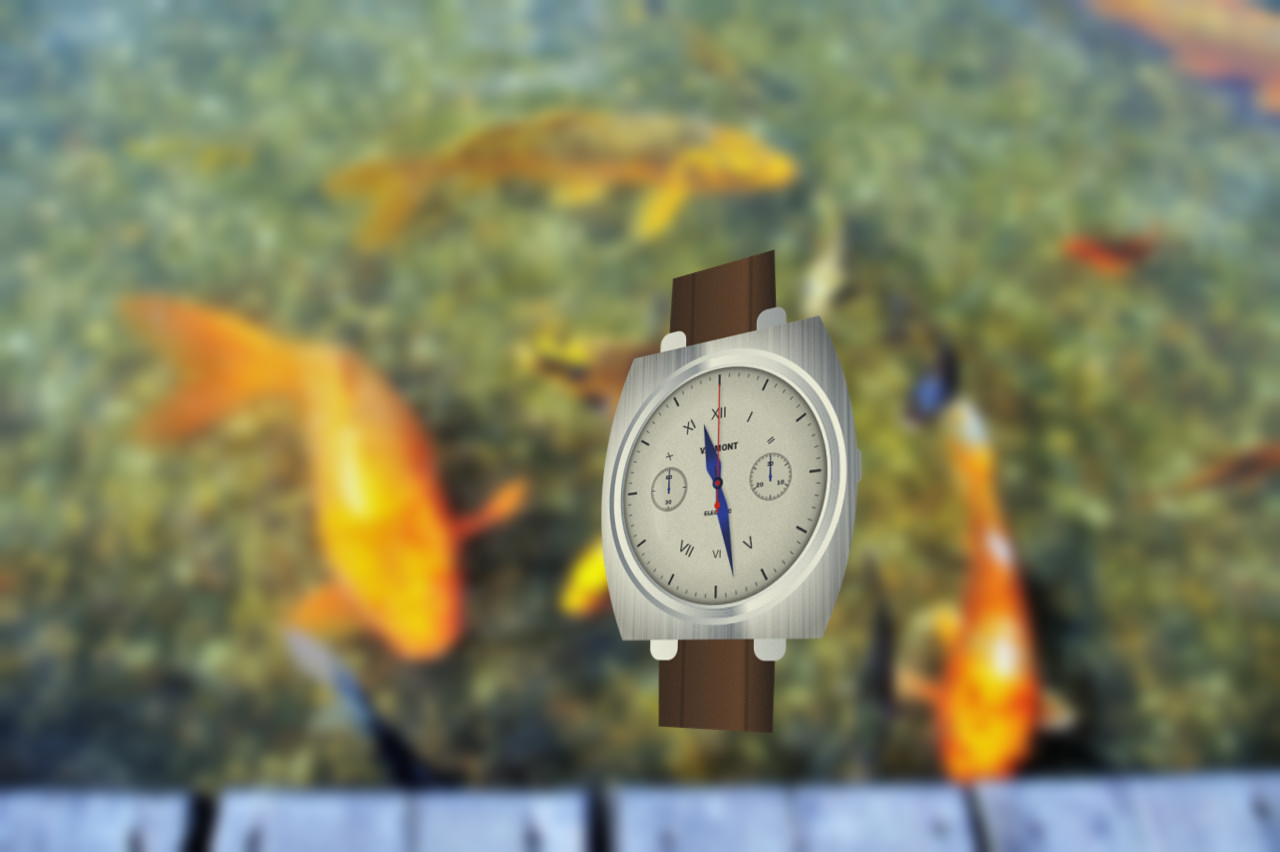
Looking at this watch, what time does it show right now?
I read 11:28
